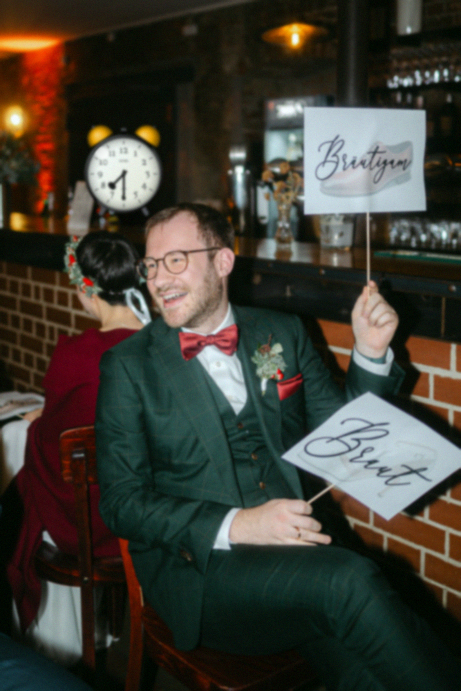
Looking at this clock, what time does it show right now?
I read 7:30
